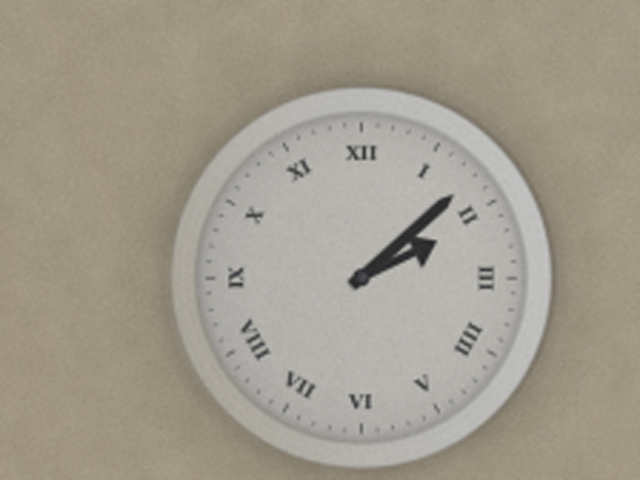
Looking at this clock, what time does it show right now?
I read 2:08
